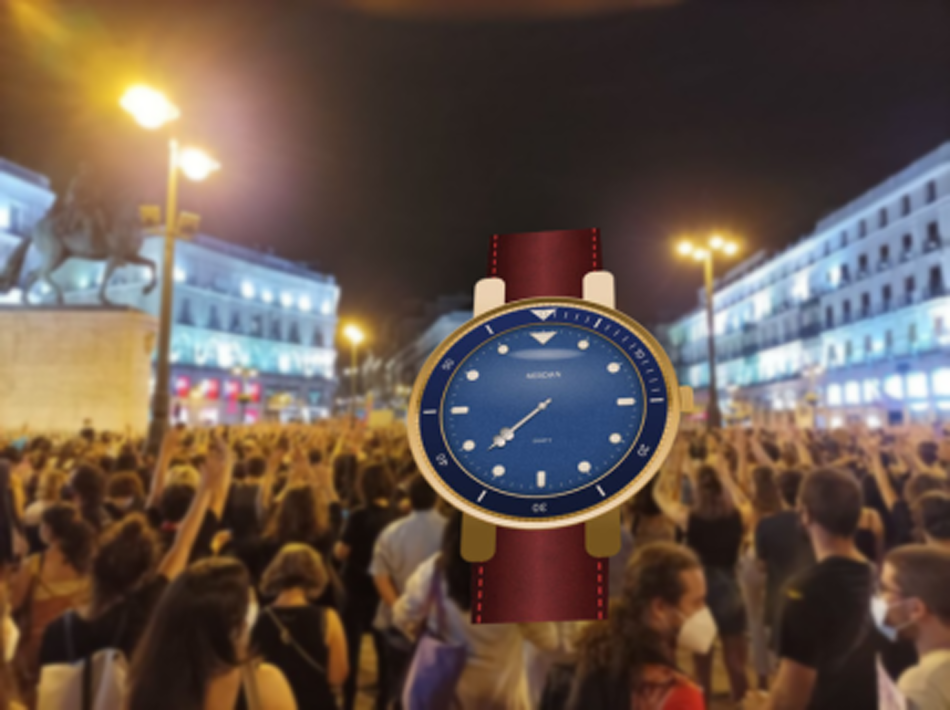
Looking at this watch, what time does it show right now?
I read 7:38
